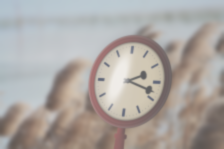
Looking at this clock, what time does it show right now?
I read 2:18
